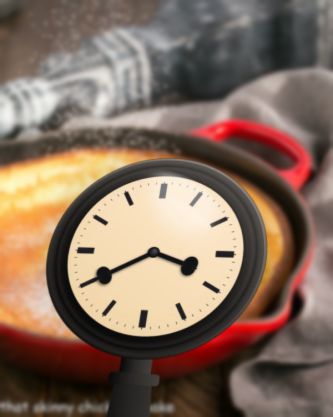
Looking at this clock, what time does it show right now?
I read 3:40
